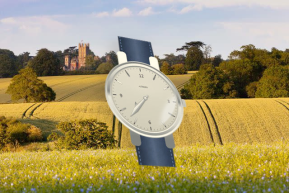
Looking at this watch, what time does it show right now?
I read 7:37
